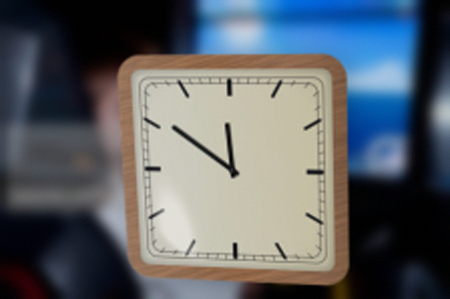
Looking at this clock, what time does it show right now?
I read 11:51
